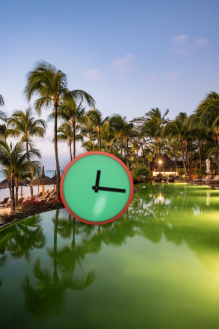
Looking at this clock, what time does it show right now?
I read 12:16
